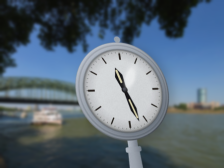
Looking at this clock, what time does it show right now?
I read 11:27
